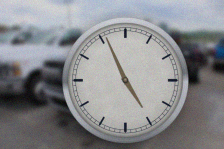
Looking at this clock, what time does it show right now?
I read 4:56
